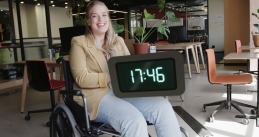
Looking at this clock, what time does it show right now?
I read 17:46
